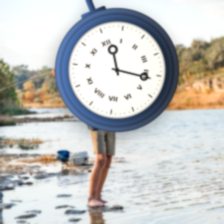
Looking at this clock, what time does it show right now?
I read 12:21
